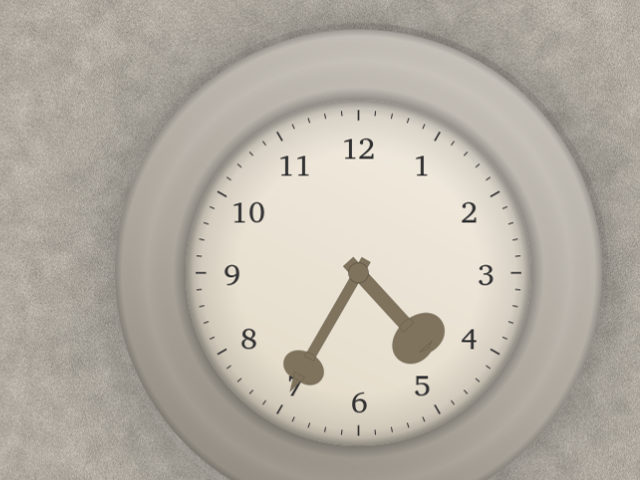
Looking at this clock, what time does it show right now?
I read 4:35
